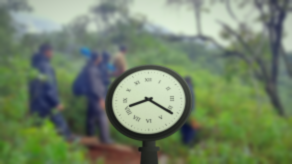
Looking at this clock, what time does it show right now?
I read 8:21
